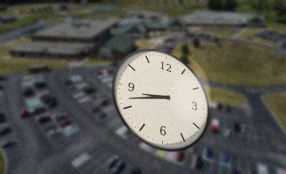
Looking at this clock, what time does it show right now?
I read 8:42
